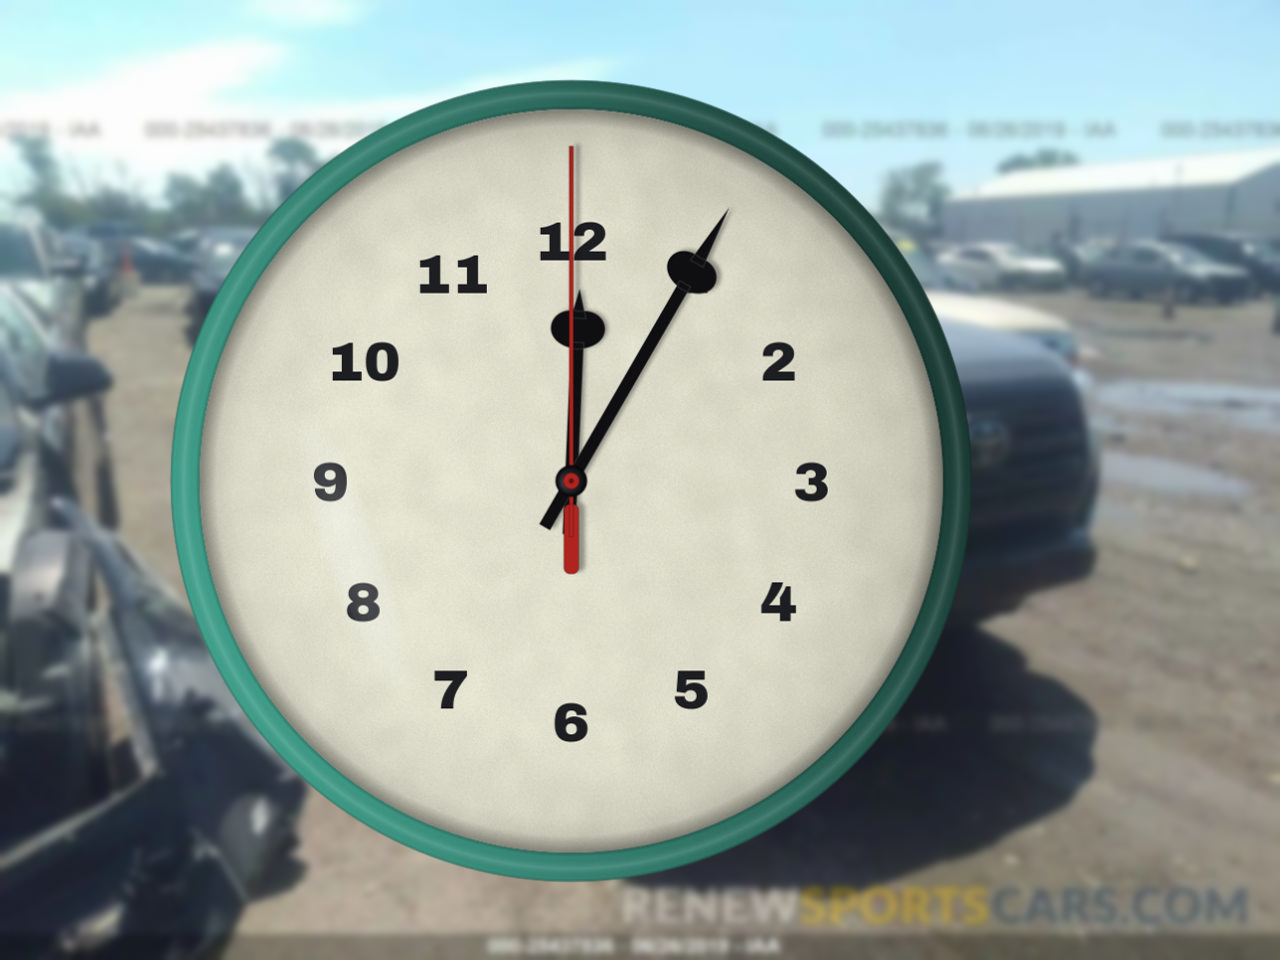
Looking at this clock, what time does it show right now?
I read 12:05:00
